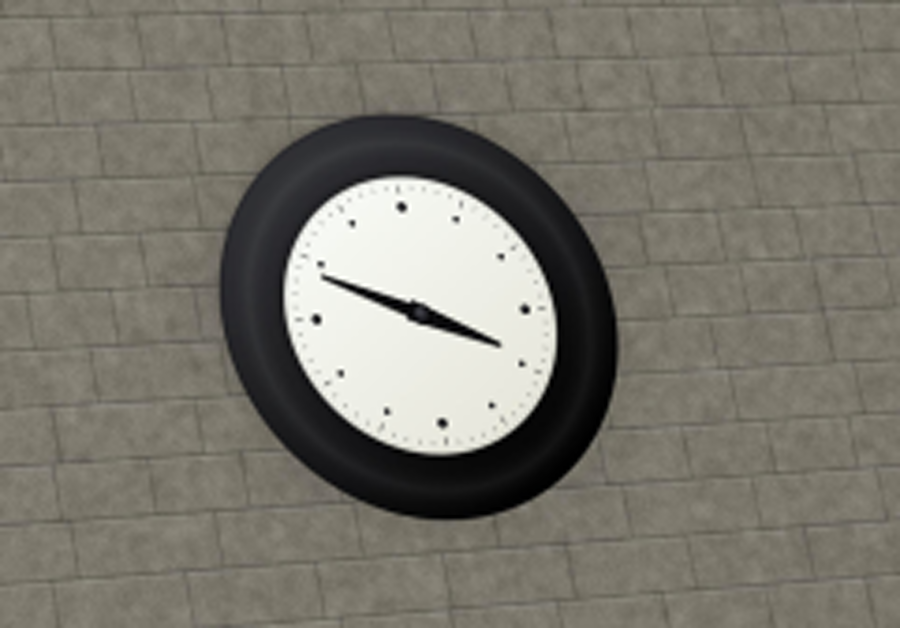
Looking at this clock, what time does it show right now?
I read 3:49
